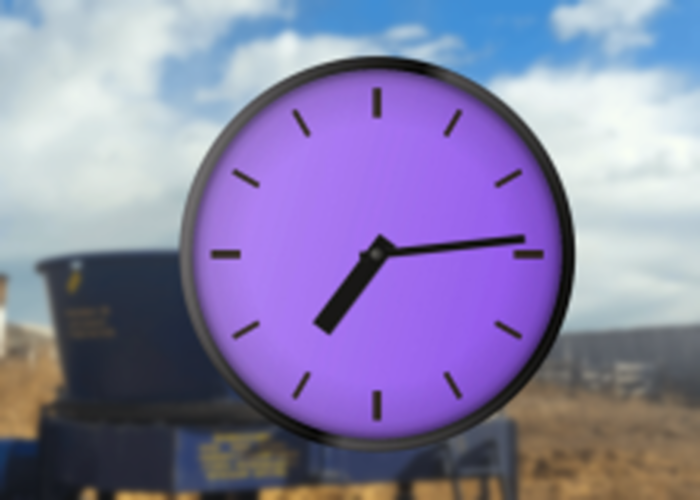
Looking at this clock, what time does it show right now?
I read 7:14
